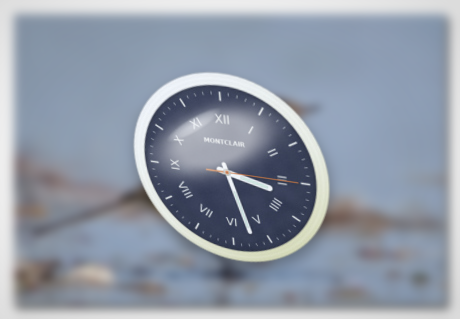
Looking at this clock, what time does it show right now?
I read 3:27:15
